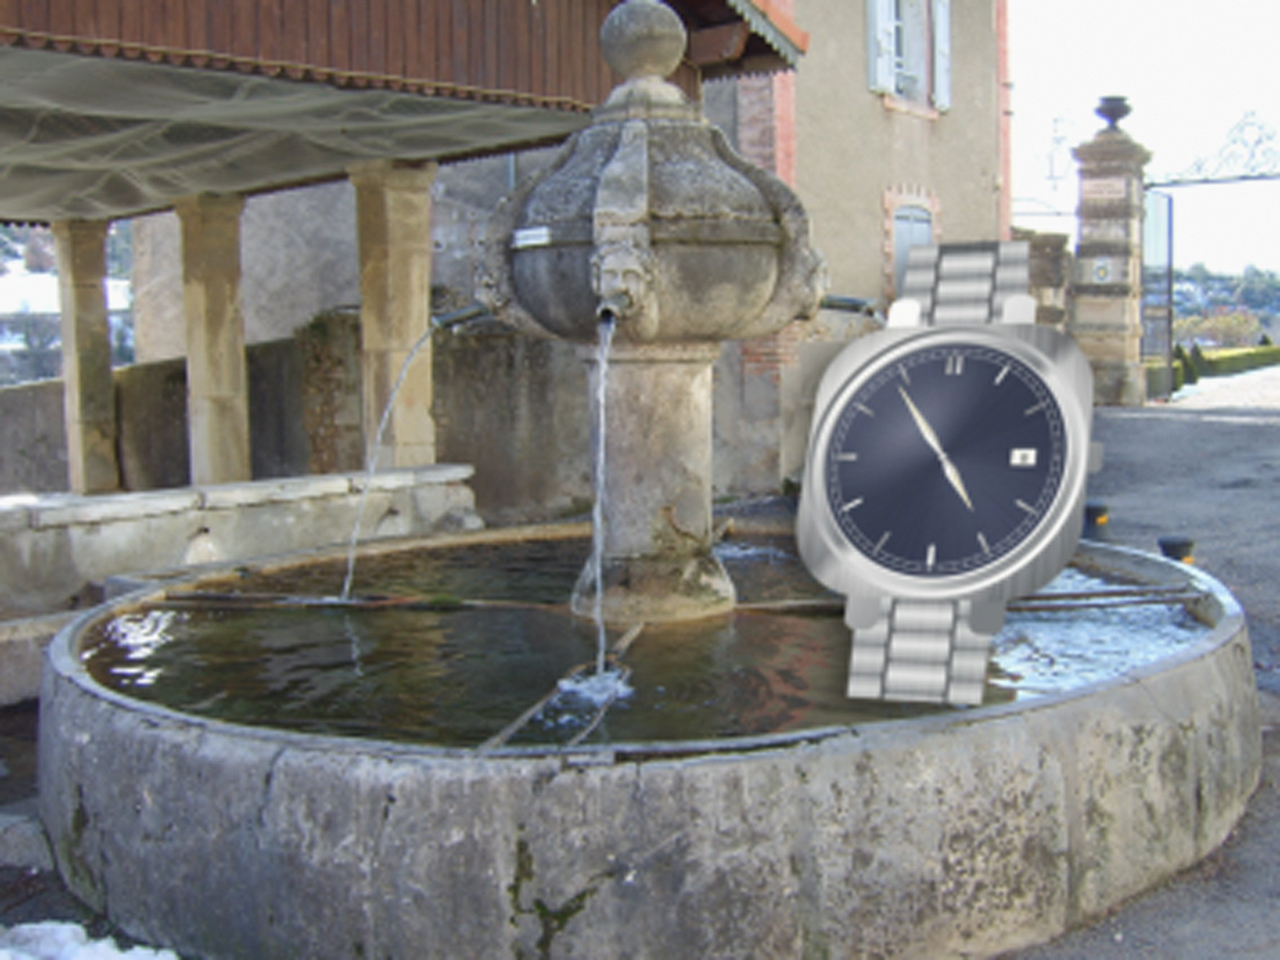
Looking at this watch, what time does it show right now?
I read 4:54
